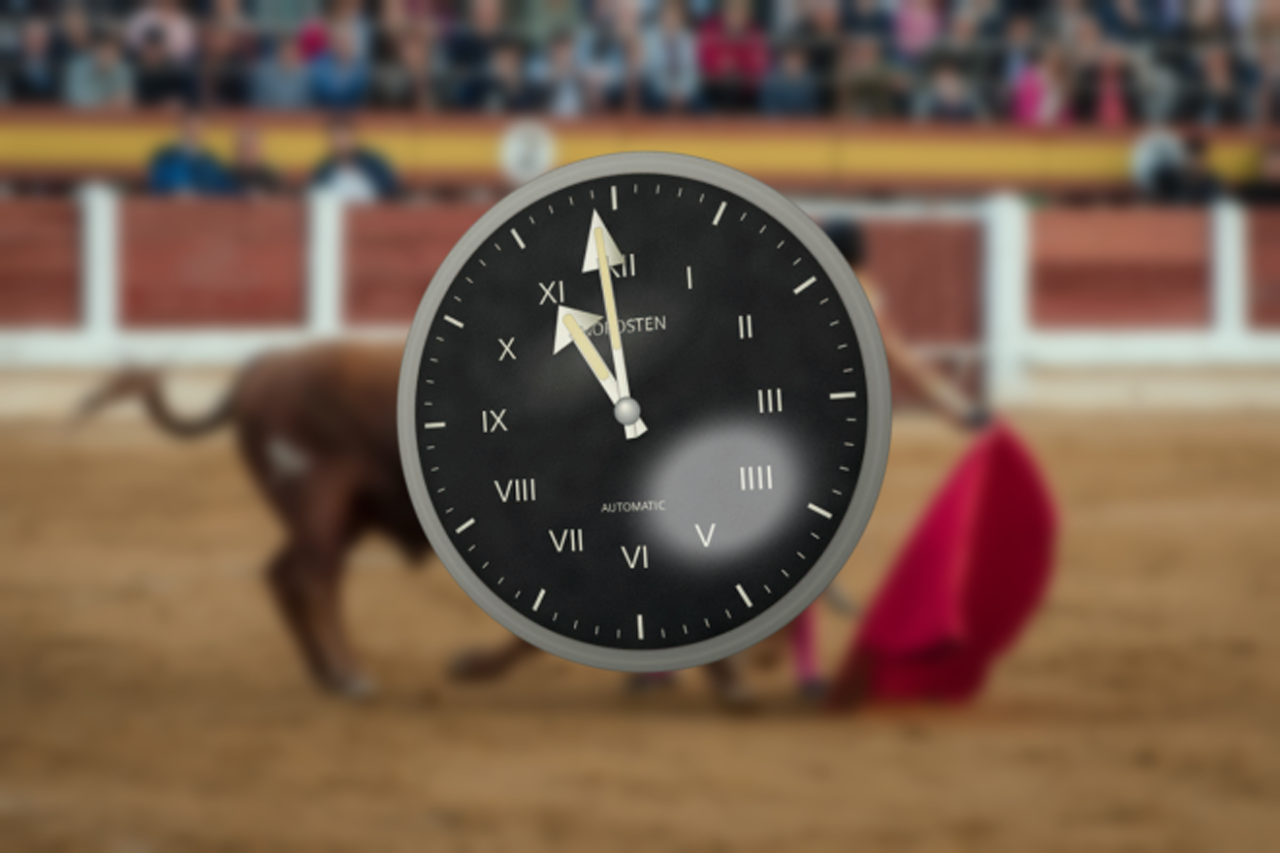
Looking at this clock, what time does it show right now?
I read 10:59
